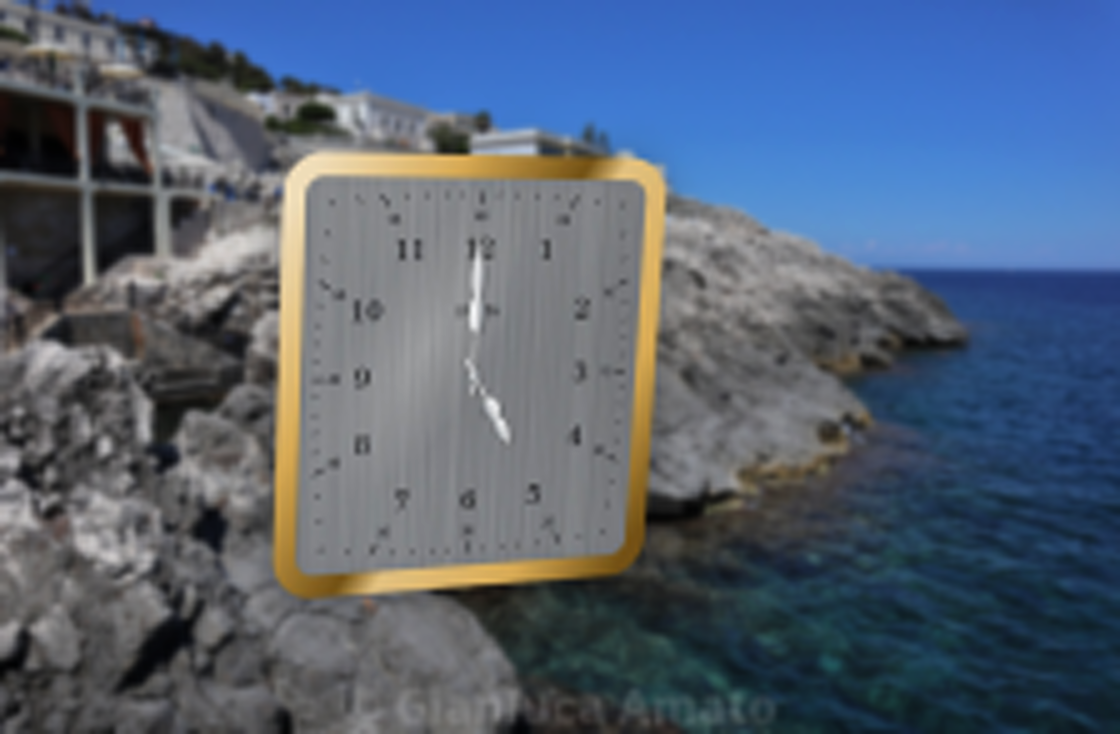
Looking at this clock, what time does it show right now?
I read 5:00
